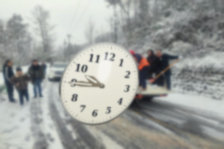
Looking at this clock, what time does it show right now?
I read 9:45
